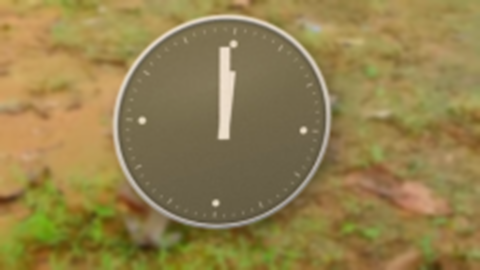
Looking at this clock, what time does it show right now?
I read 11:59
